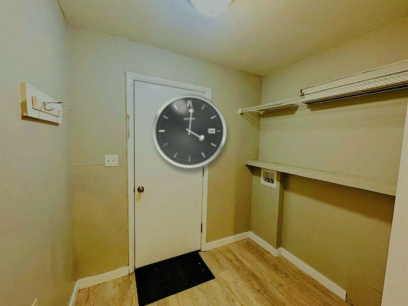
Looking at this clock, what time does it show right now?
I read 4:01
